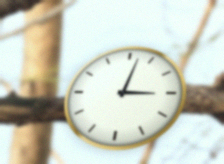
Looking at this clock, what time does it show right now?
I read 3:02
